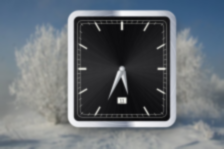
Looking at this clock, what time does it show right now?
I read 5:34
